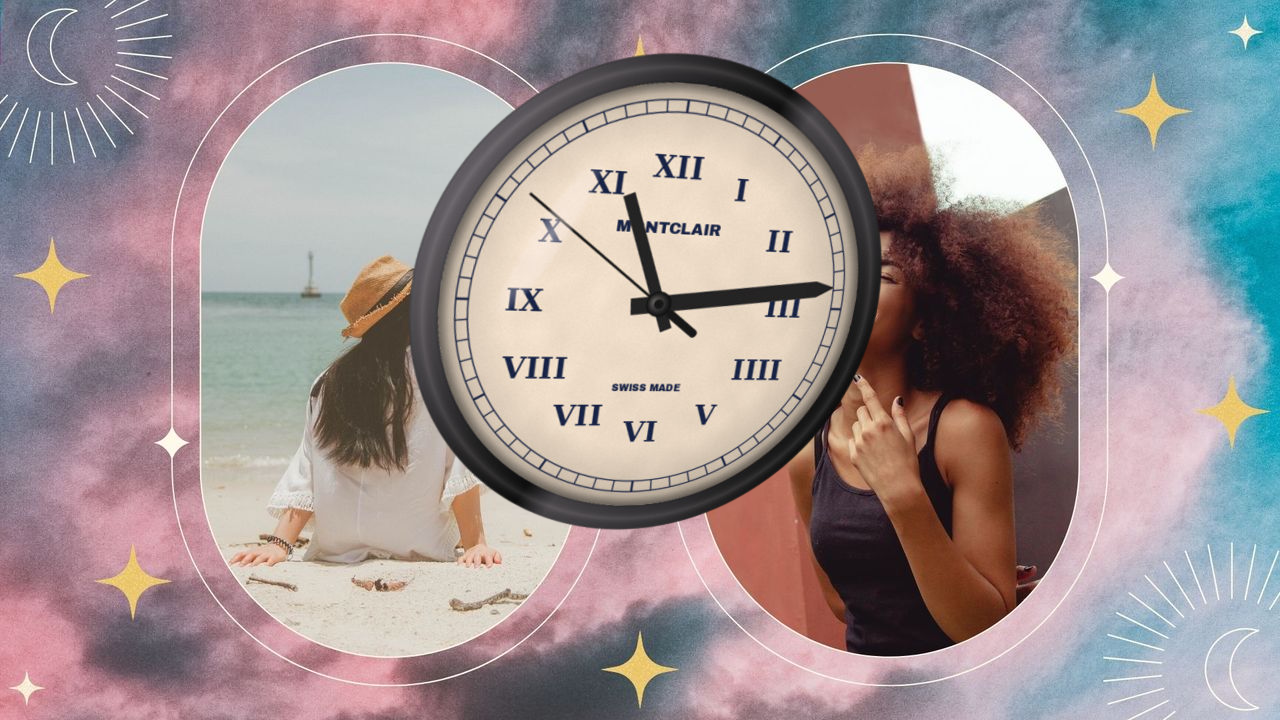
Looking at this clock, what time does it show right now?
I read 11:13:51
